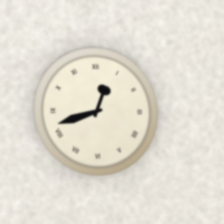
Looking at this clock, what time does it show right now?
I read 12:42
